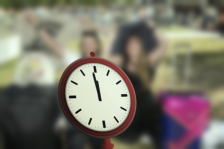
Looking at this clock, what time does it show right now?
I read 11:59
